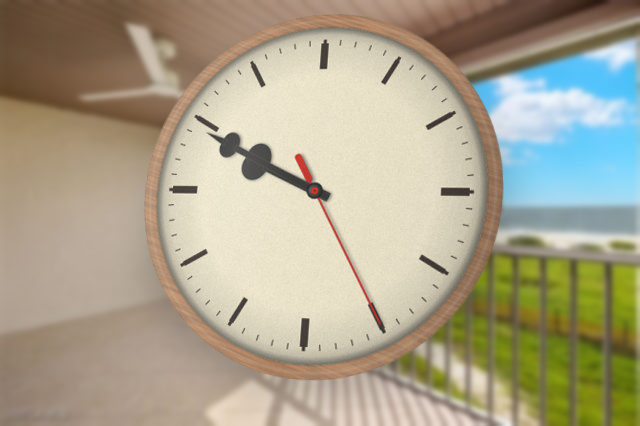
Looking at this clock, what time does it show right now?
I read 9:49:25
